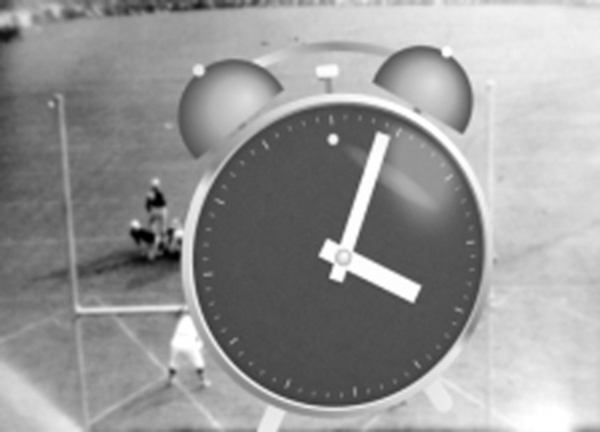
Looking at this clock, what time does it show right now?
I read 4:04
